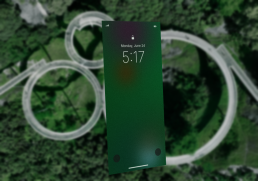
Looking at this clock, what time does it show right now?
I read 5:17
